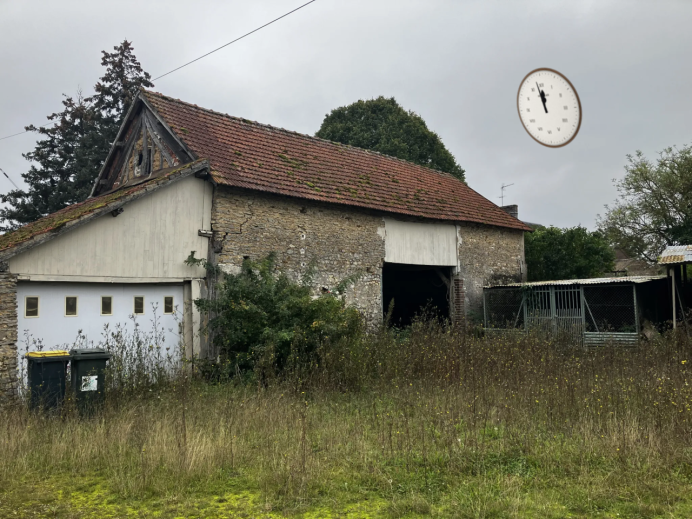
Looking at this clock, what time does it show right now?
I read 11:58
